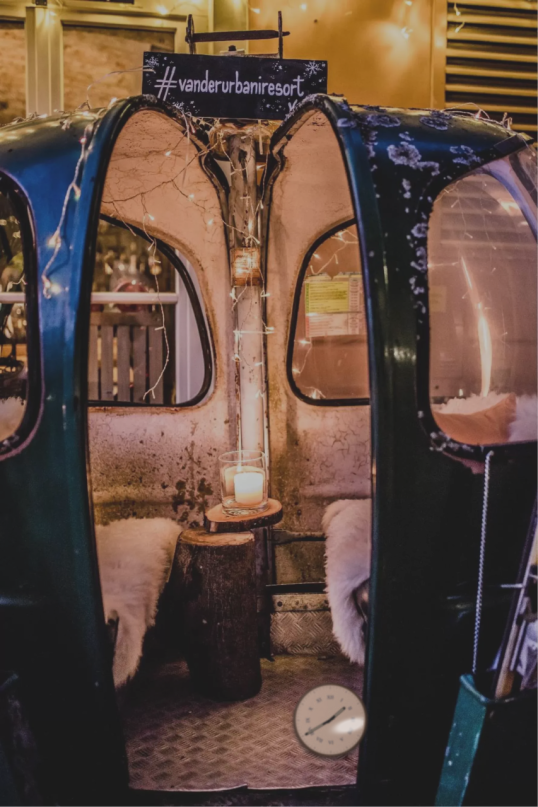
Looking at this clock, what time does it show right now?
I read 1:40
